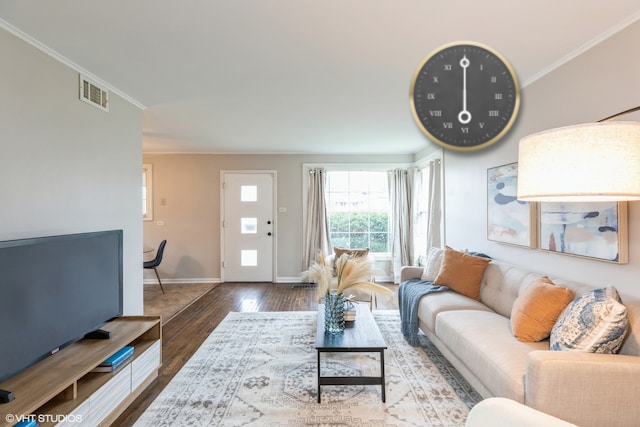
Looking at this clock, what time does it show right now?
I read 6:00
